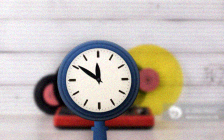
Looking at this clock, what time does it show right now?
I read 11:51
